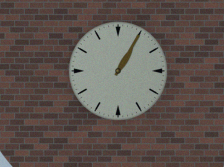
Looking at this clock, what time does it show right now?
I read 1:05
